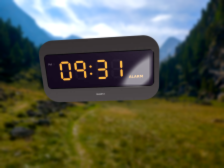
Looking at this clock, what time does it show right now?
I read 9:31
